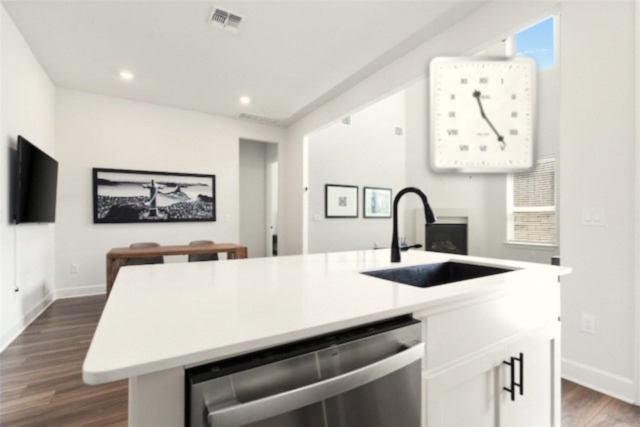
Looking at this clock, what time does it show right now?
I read 11:24
